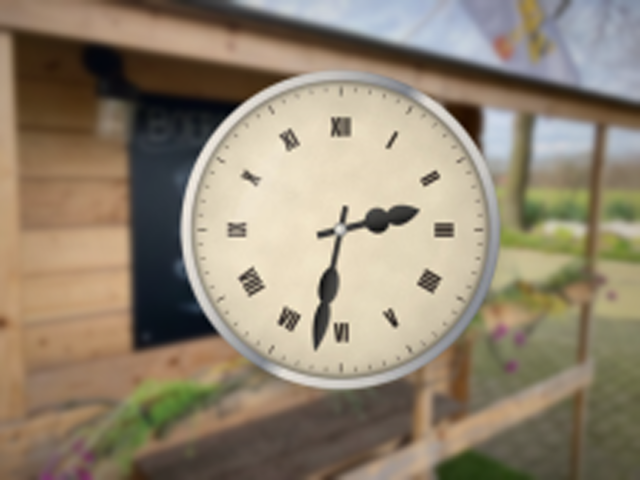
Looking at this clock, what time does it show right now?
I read 2:32
